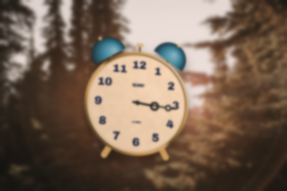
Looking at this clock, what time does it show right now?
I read 3:16
